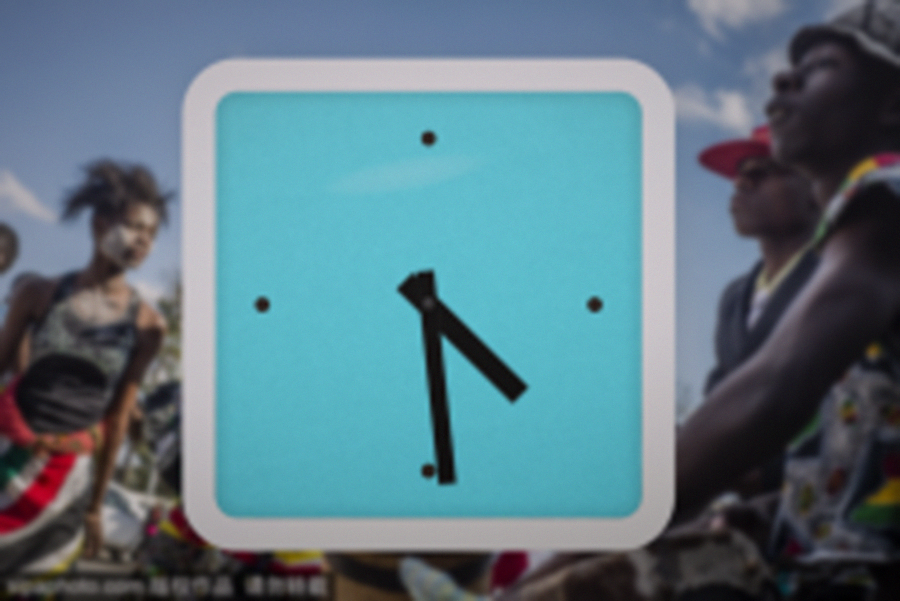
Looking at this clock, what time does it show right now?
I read 4:29
